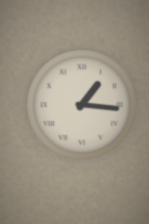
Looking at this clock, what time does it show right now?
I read 1:16
